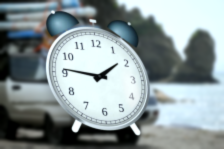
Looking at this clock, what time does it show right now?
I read 1:46
